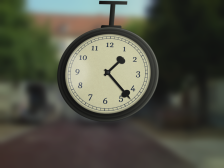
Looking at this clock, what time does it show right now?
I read 1:23
